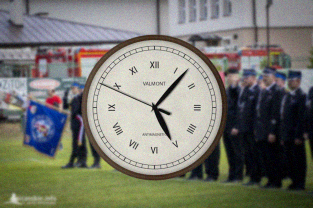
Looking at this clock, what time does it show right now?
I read 5:06:49
